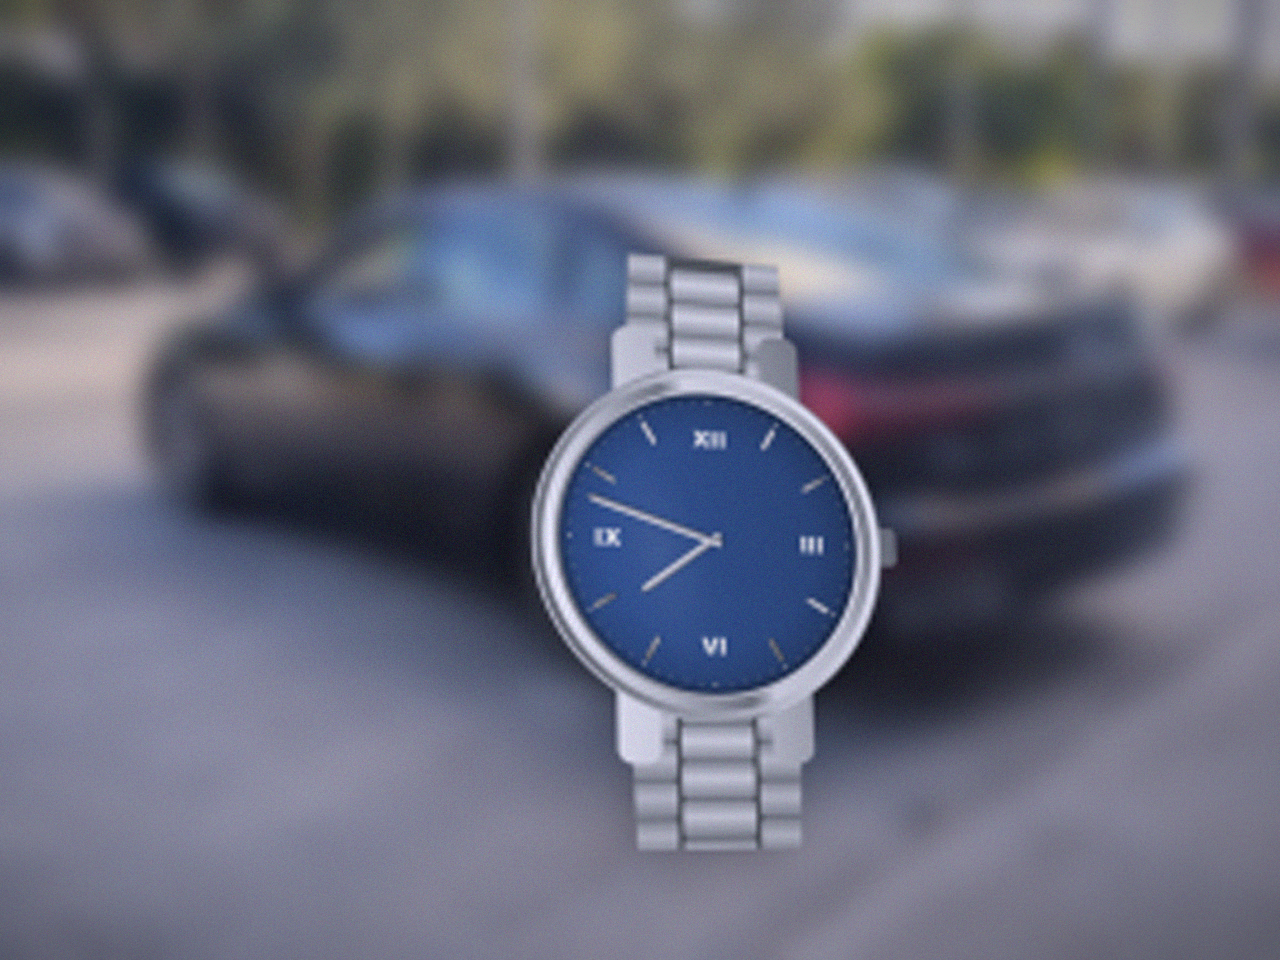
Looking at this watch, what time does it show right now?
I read 7:48
